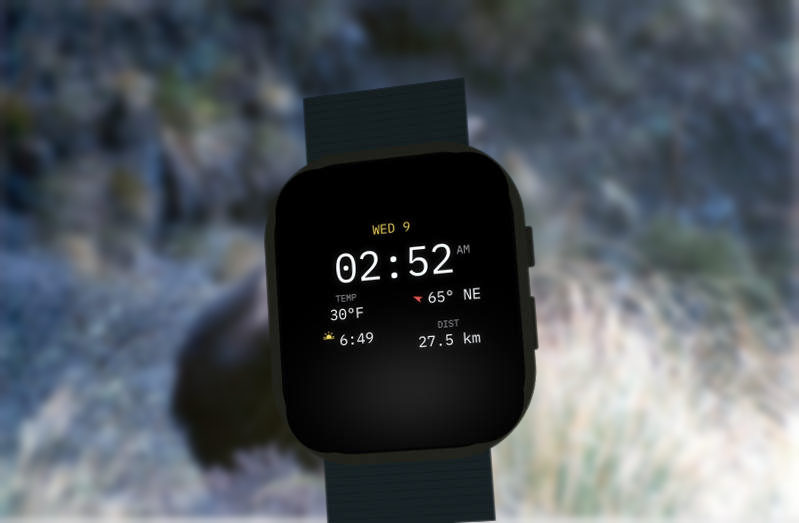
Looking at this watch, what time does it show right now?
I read 2:52
